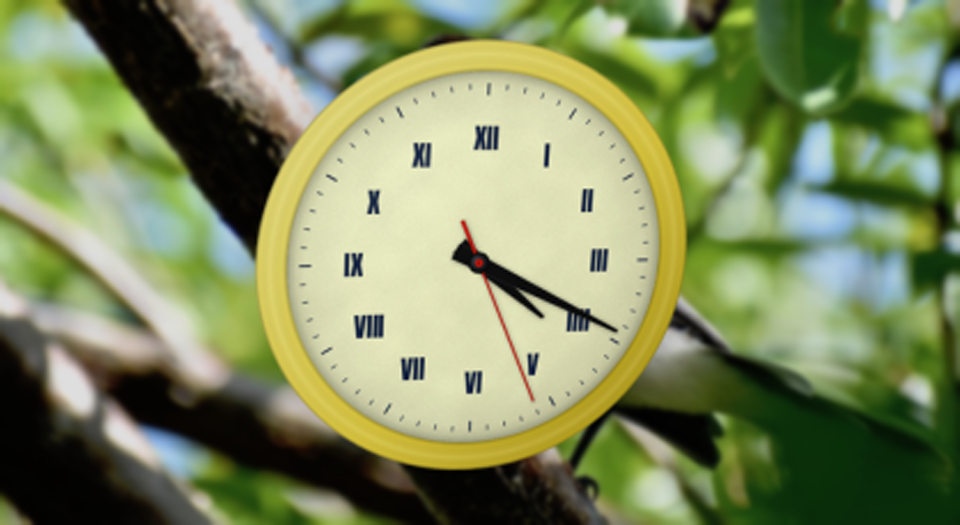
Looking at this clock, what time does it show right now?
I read 4:19:26
